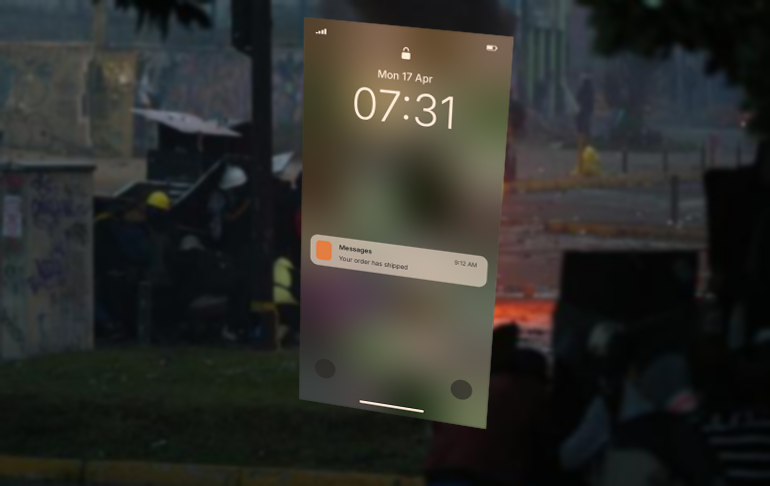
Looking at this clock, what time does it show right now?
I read 7:31
